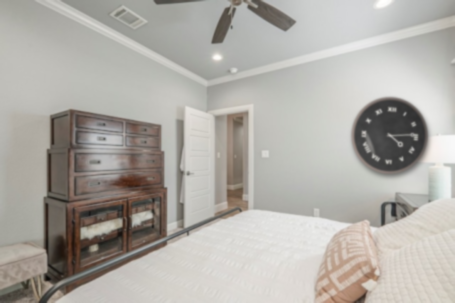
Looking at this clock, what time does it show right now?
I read 4:14
